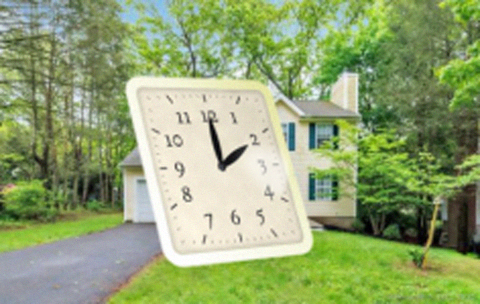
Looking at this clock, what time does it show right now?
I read 2:00
